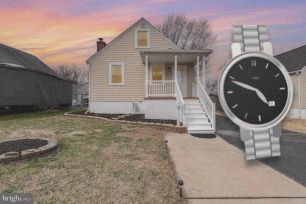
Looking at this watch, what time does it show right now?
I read 4:49
